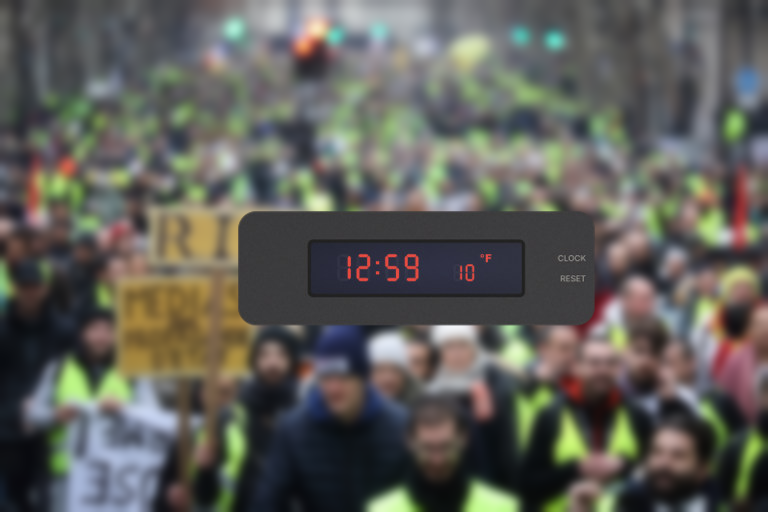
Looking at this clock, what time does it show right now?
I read 12:59
